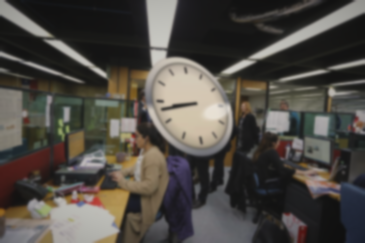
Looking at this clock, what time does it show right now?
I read 8:43
